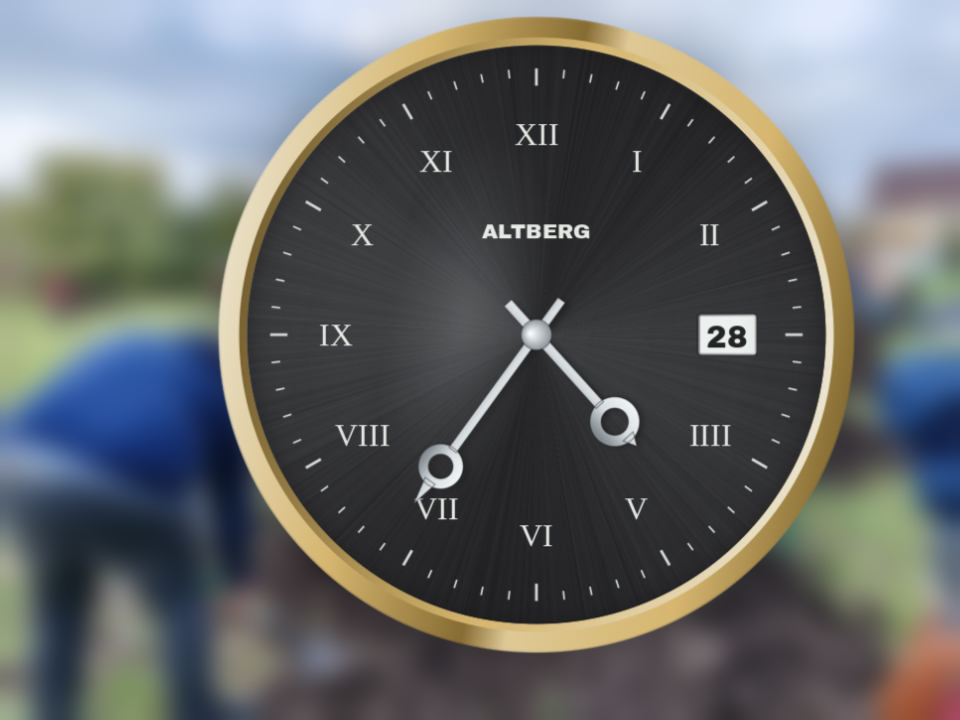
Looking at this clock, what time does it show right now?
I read 4:36
